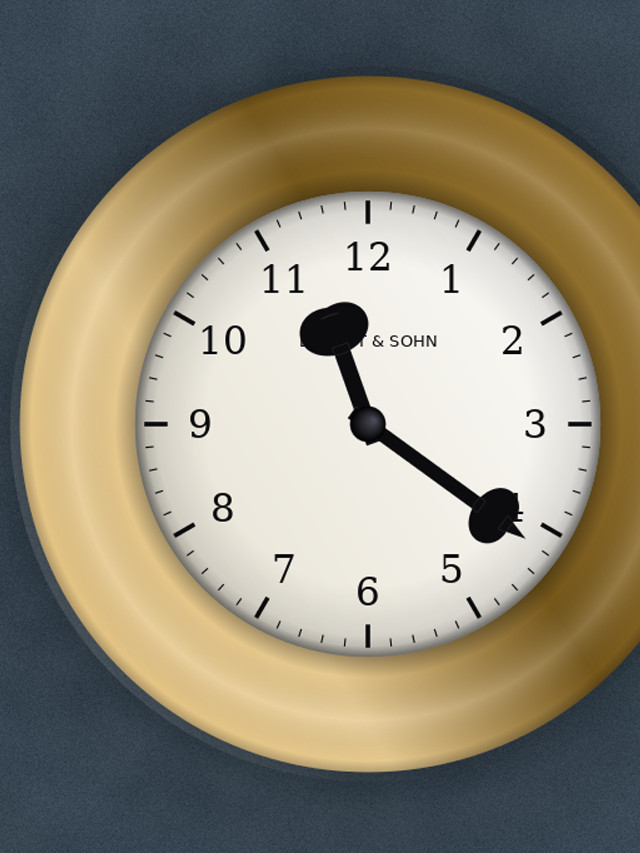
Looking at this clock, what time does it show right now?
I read 11:21
